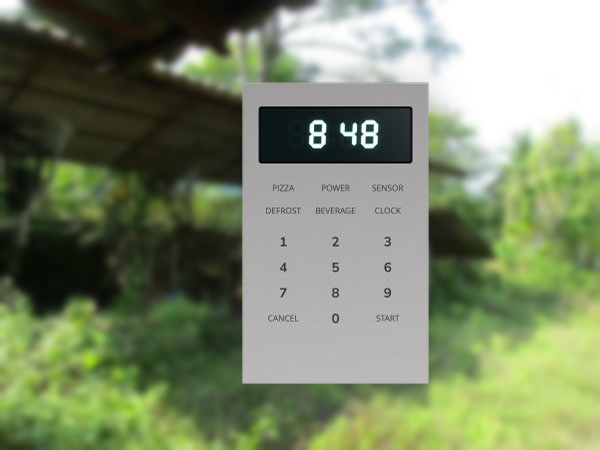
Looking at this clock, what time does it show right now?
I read 8:48
